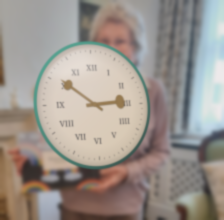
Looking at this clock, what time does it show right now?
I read 2:51
